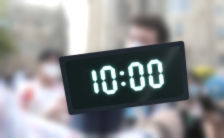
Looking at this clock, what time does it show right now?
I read 10:00
